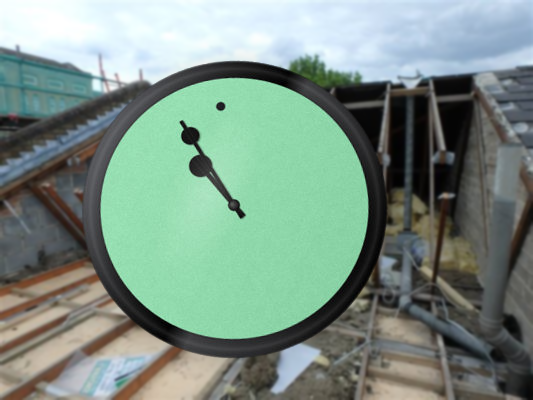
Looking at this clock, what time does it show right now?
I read 10:56
